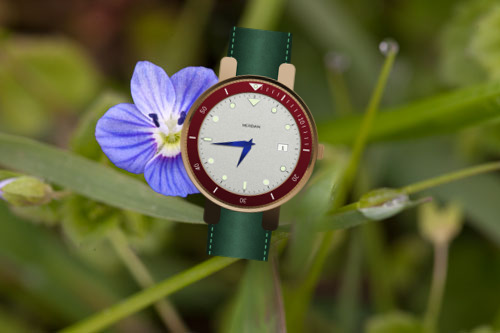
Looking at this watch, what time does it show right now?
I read 6:44
